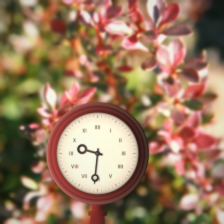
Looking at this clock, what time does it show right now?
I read 9:31
